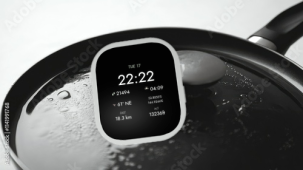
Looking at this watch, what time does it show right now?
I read 22:22
